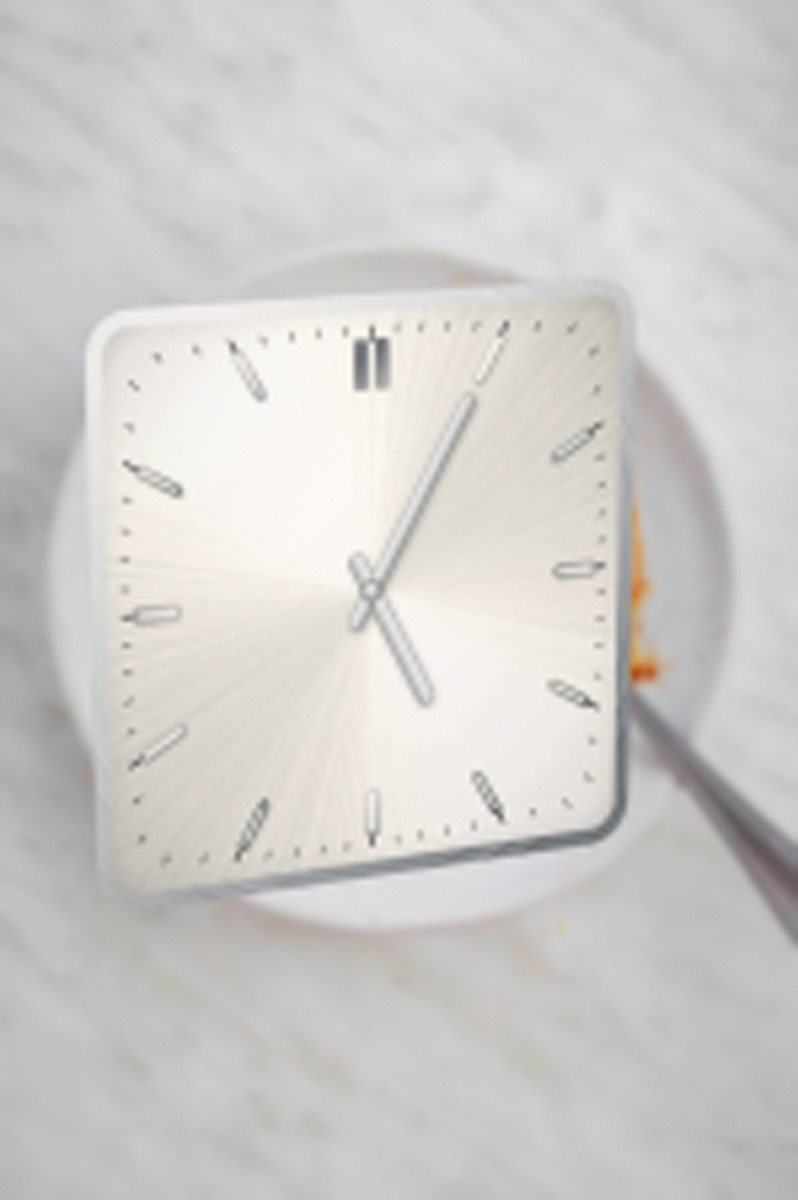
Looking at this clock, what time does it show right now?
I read 5:05
